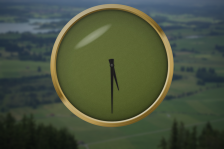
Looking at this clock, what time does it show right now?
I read 5:30
